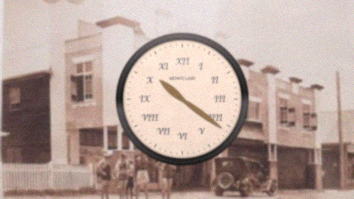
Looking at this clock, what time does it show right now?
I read 10:21
